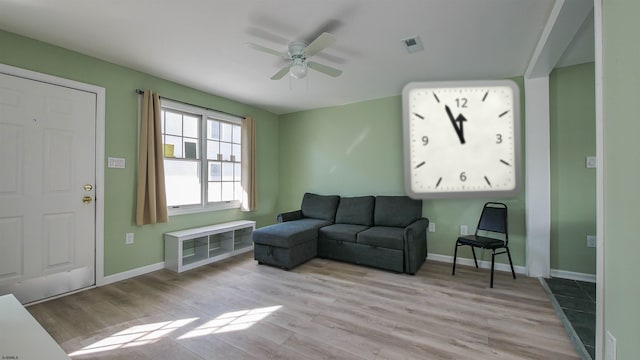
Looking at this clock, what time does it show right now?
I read 11:56
